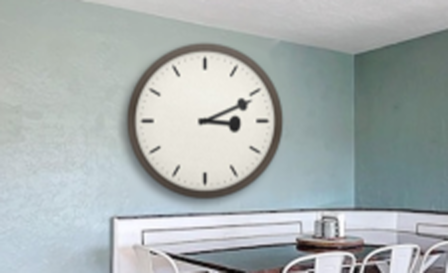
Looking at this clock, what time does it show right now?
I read 3:11
